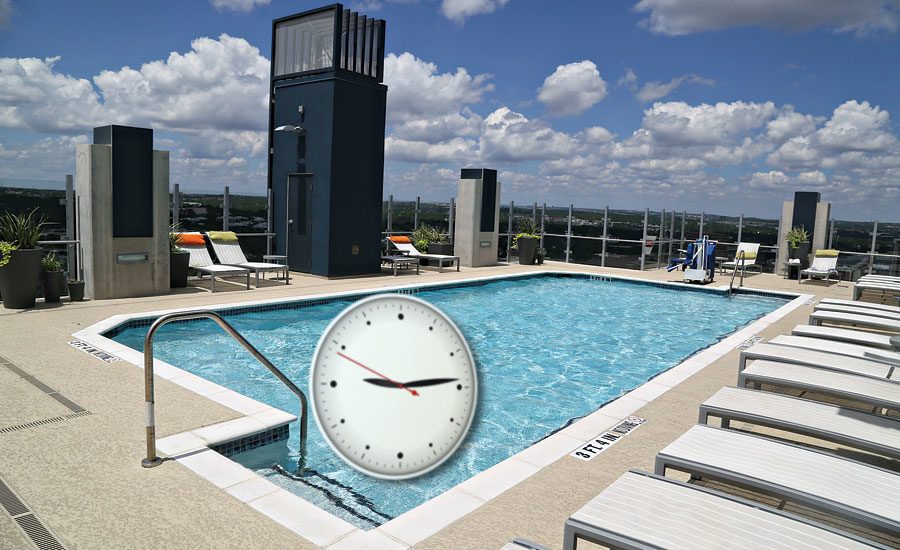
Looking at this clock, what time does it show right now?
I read 9:13:49
